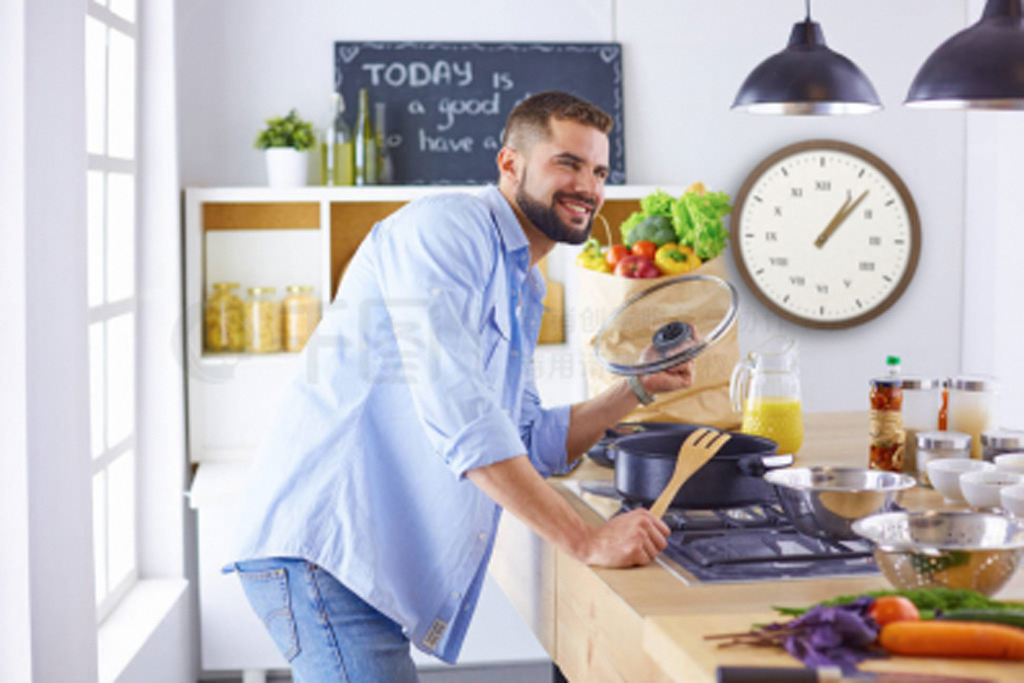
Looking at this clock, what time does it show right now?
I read 1:07
